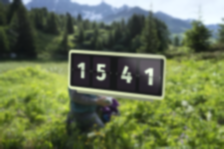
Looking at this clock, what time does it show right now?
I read 15:41
